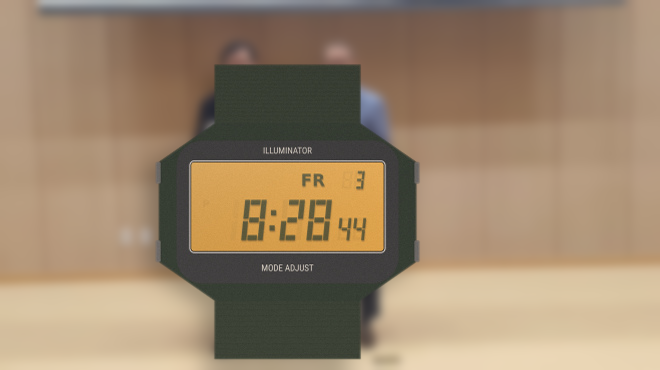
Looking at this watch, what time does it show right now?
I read 8:28:44
